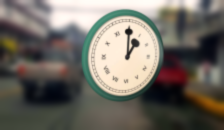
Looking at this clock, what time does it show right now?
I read 1:00
